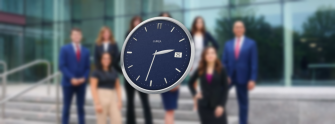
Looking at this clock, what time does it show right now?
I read 2:32
